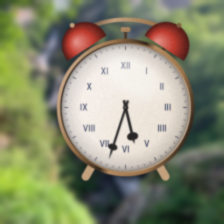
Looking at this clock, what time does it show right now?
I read 5:33
